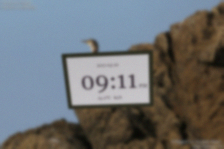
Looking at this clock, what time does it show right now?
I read 9:11
